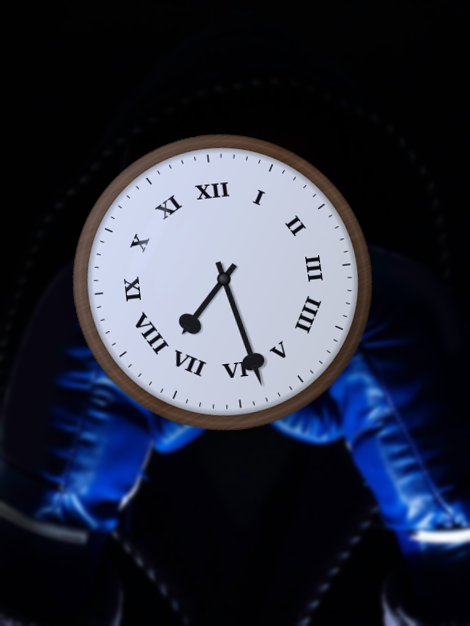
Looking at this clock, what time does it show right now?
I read 7:28
